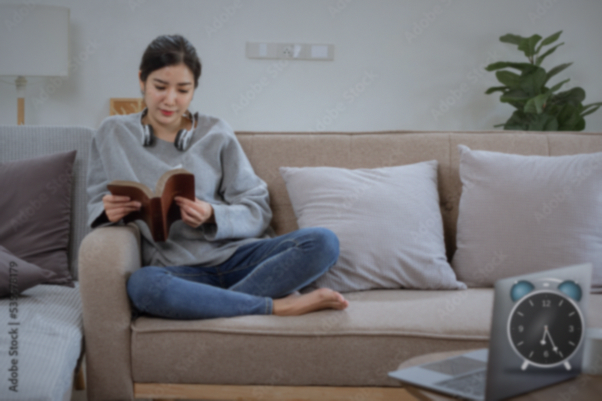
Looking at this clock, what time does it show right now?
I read 6:26
